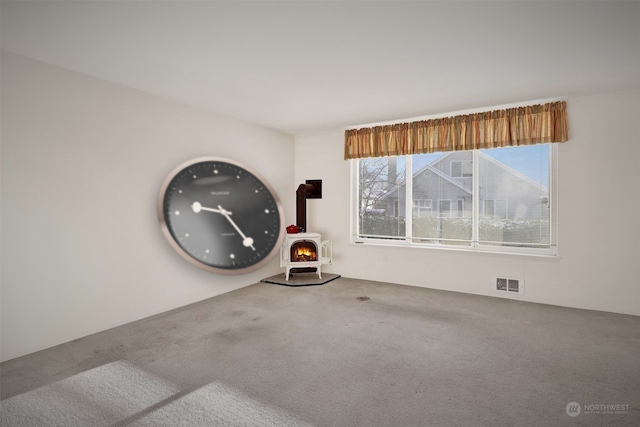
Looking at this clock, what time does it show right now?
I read 9:25
